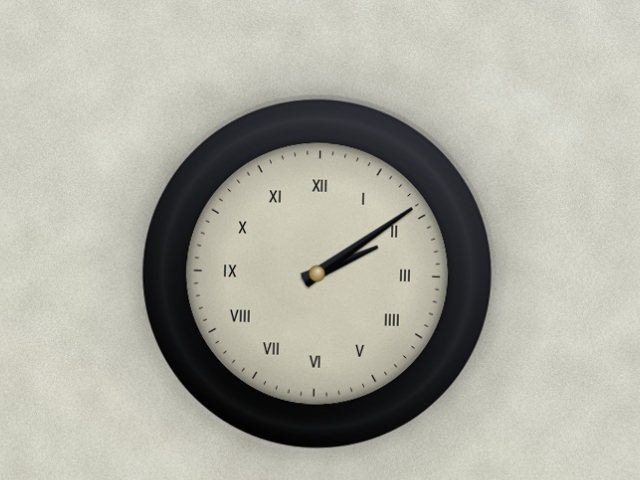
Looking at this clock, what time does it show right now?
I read 2:09
